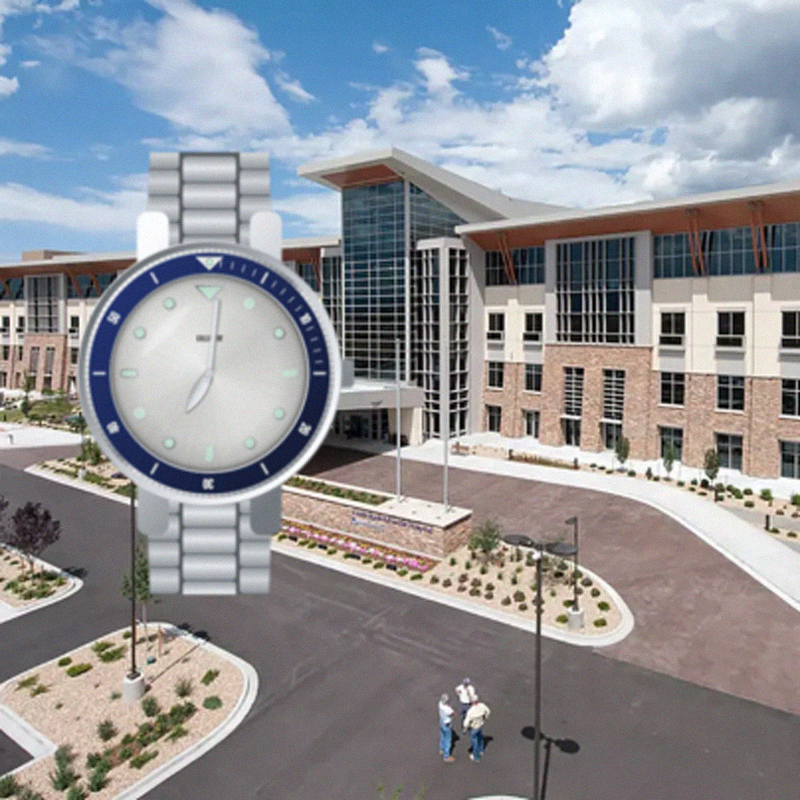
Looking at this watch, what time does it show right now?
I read 7:01
